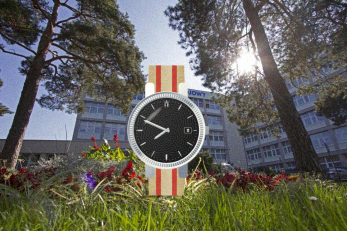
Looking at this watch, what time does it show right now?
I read 7:49
